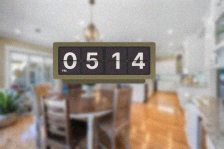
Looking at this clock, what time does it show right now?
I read 5:14
